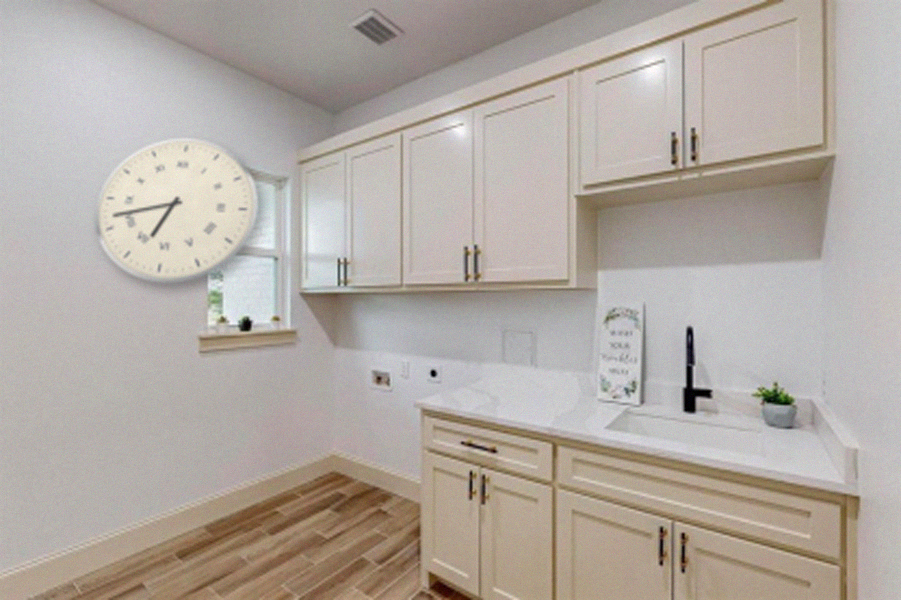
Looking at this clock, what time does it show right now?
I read 6:42
